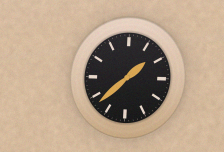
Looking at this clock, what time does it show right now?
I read 1:38
